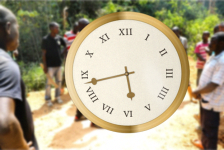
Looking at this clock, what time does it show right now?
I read 5:43
